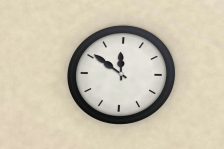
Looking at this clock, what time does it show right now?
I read 11:51
